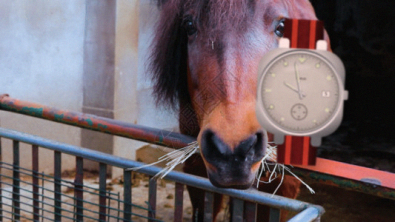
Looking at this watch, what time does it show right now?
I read 9:58
